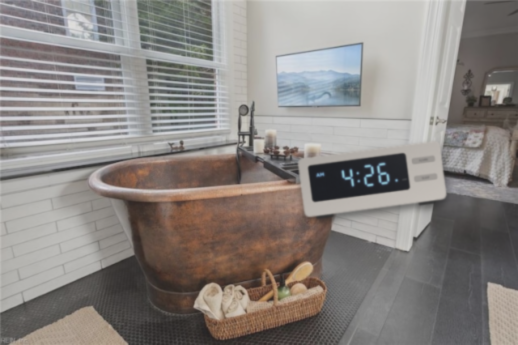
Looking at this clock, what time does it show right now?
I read 4:26
